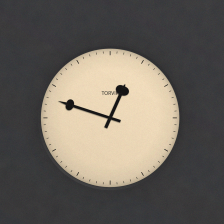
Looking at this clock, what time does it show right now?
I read 12:48
